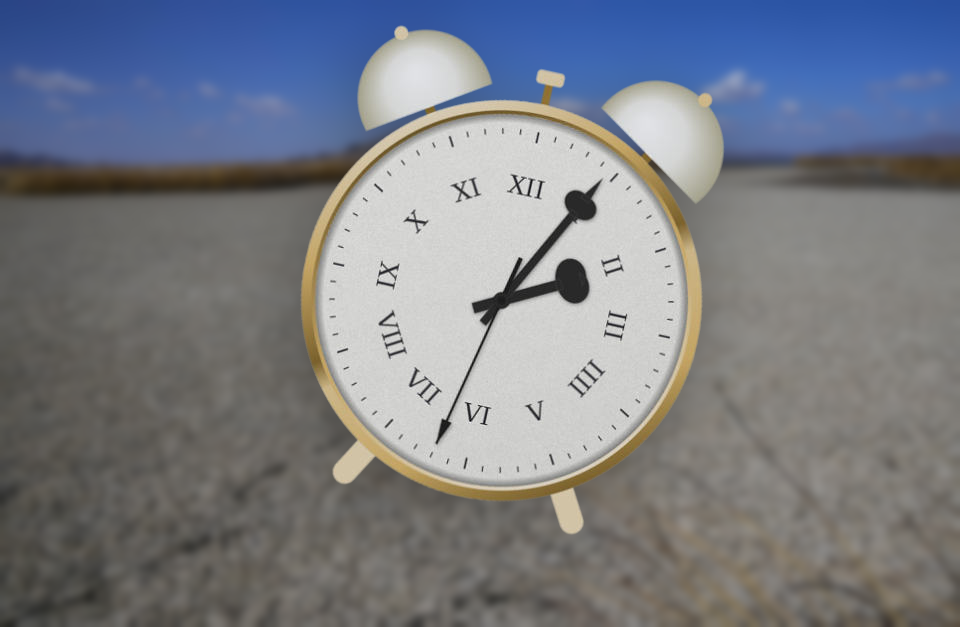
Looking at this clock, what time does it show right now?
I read 2:04:32
